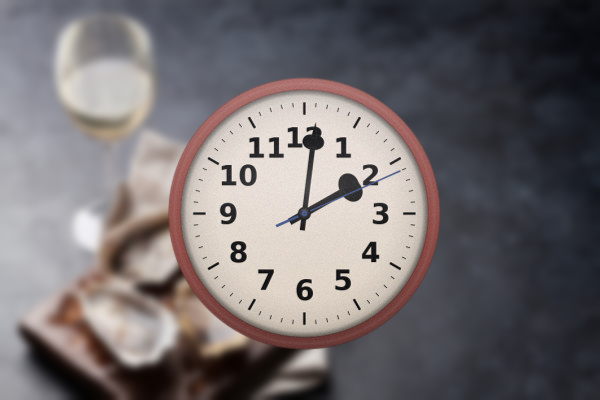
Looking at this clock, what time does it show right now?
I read 2:01:11
